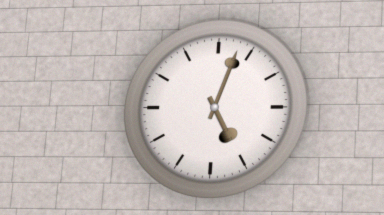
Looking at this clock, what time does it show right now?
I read 5:03
